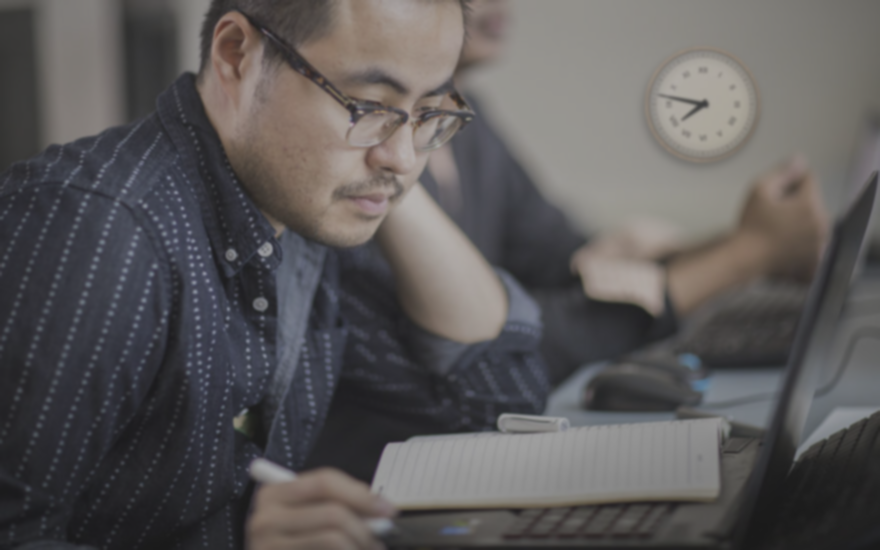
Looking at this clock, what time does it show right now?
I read 7:47
